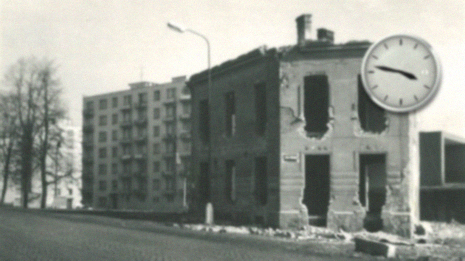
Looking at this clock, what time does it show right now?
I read 3:47
